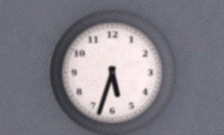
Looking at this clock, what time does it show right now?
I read 5:33
